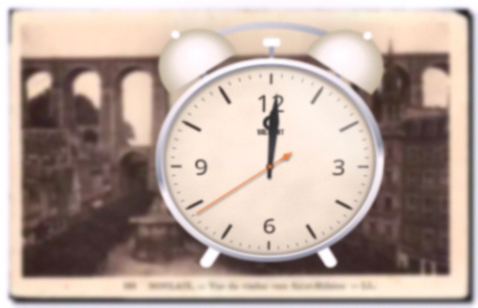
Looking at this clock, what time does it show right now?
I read 12:00:39
